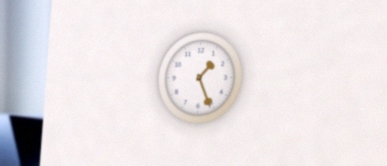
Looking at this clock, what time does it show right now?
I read 1:26
